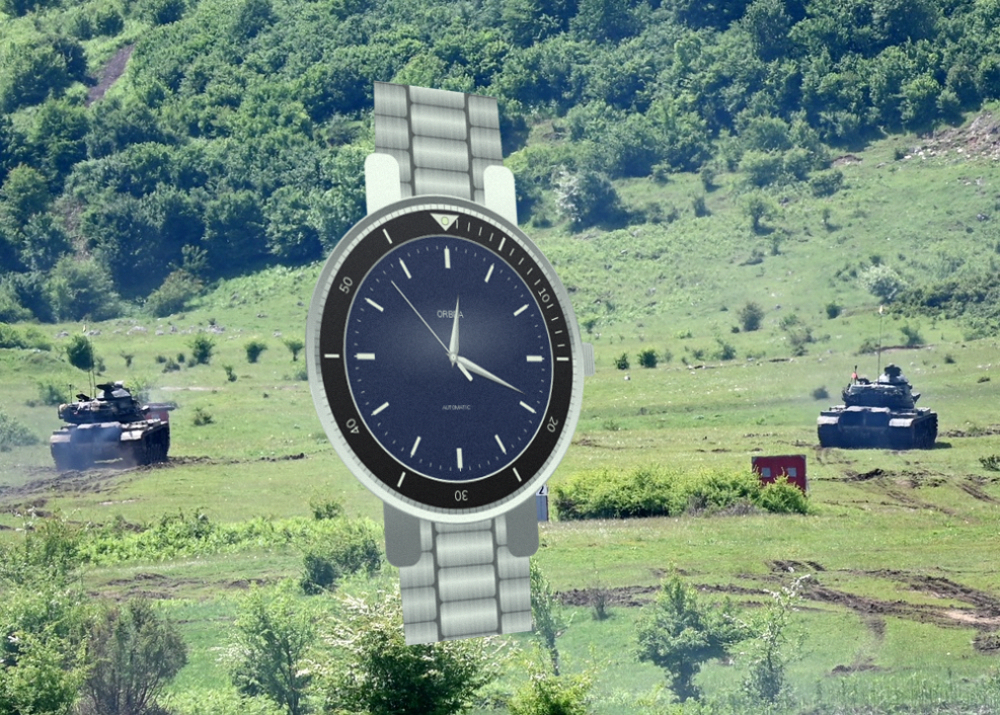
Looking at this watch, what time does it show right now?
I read 12:18:53
